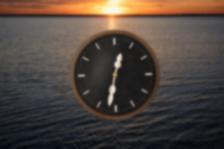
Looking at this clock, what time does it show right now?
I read 12:32
